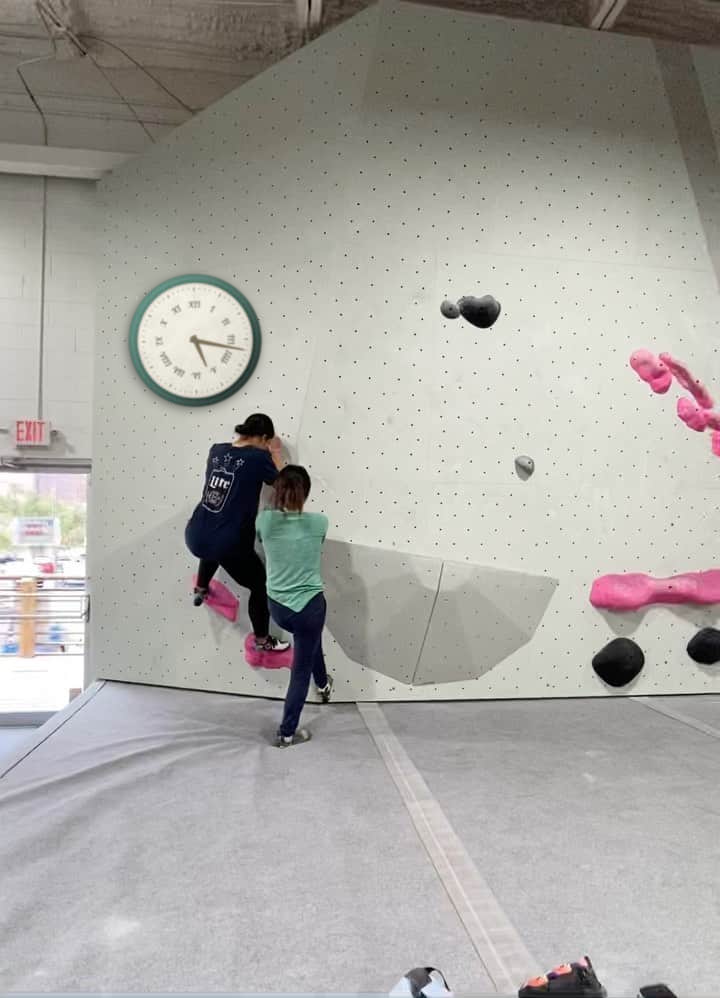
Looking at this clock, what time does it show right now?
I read 5:17
